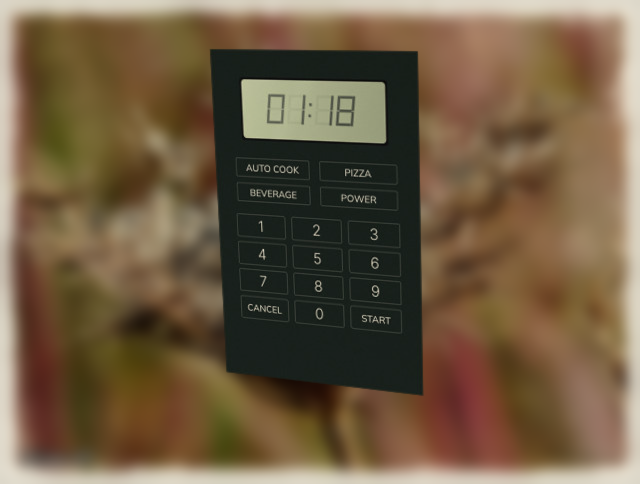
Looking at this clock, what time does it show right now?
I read 1:18
